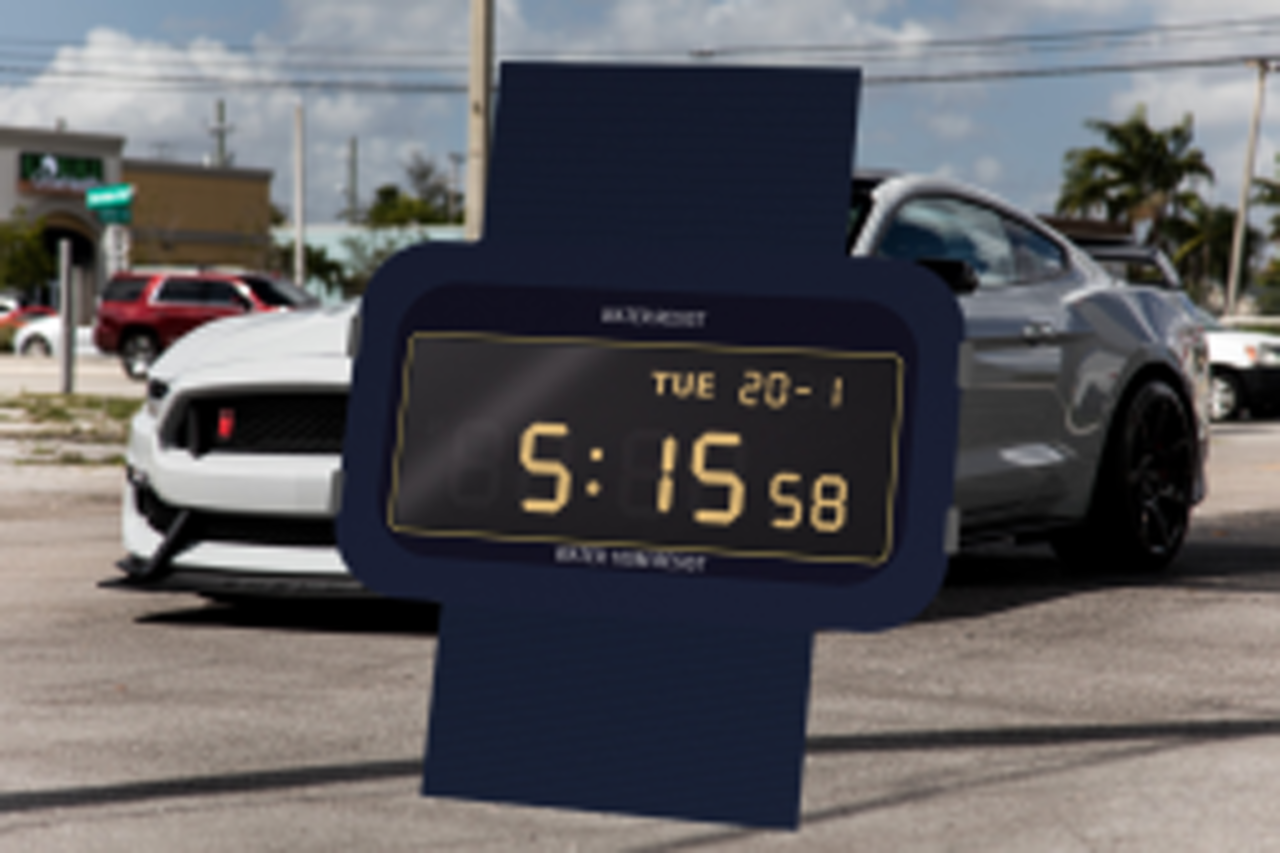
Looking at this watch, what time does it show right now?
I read 5:15:58
